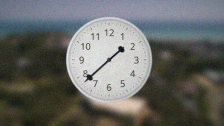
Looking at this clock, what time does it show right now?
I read 1:38
